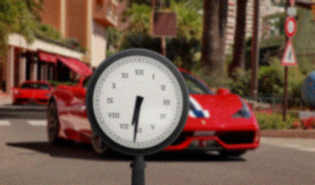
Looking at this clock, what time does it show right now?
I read 6:31
